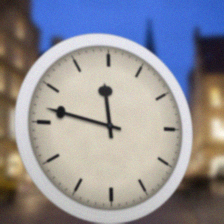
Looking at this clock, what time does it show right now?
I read 11:47
